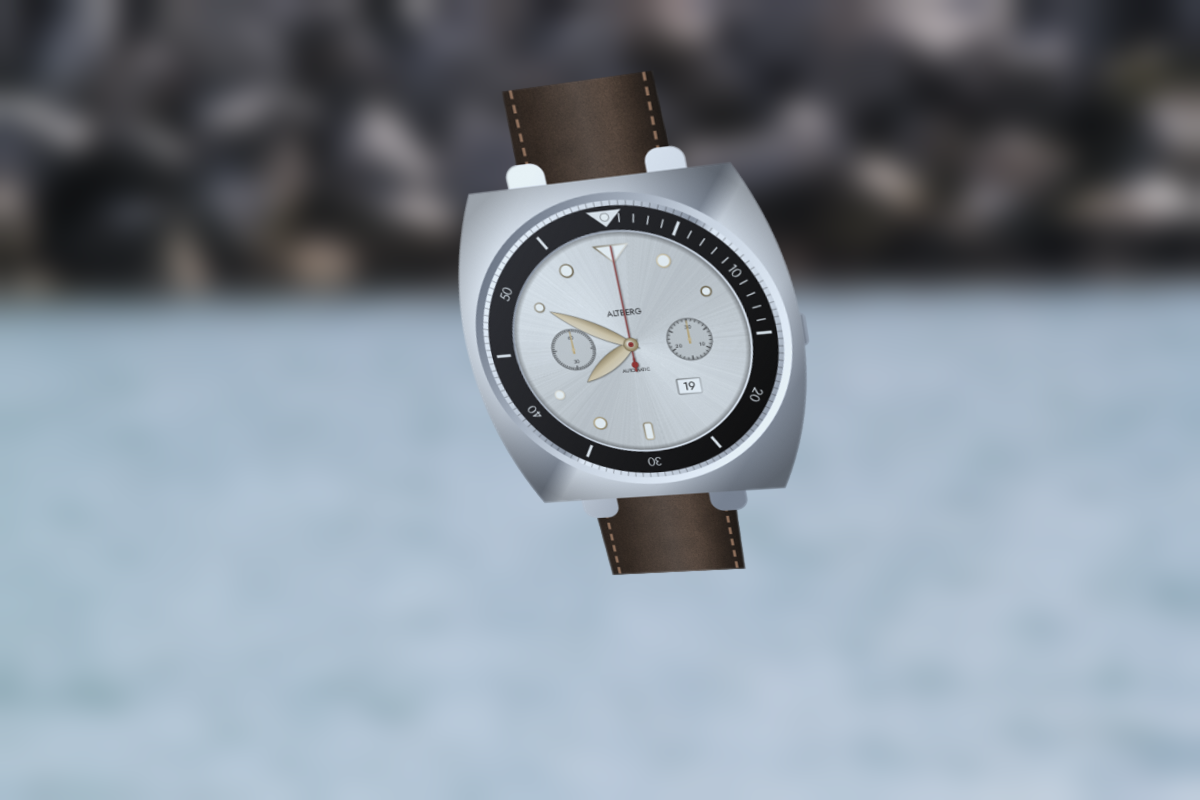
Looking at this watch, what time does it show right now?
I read 7:50
